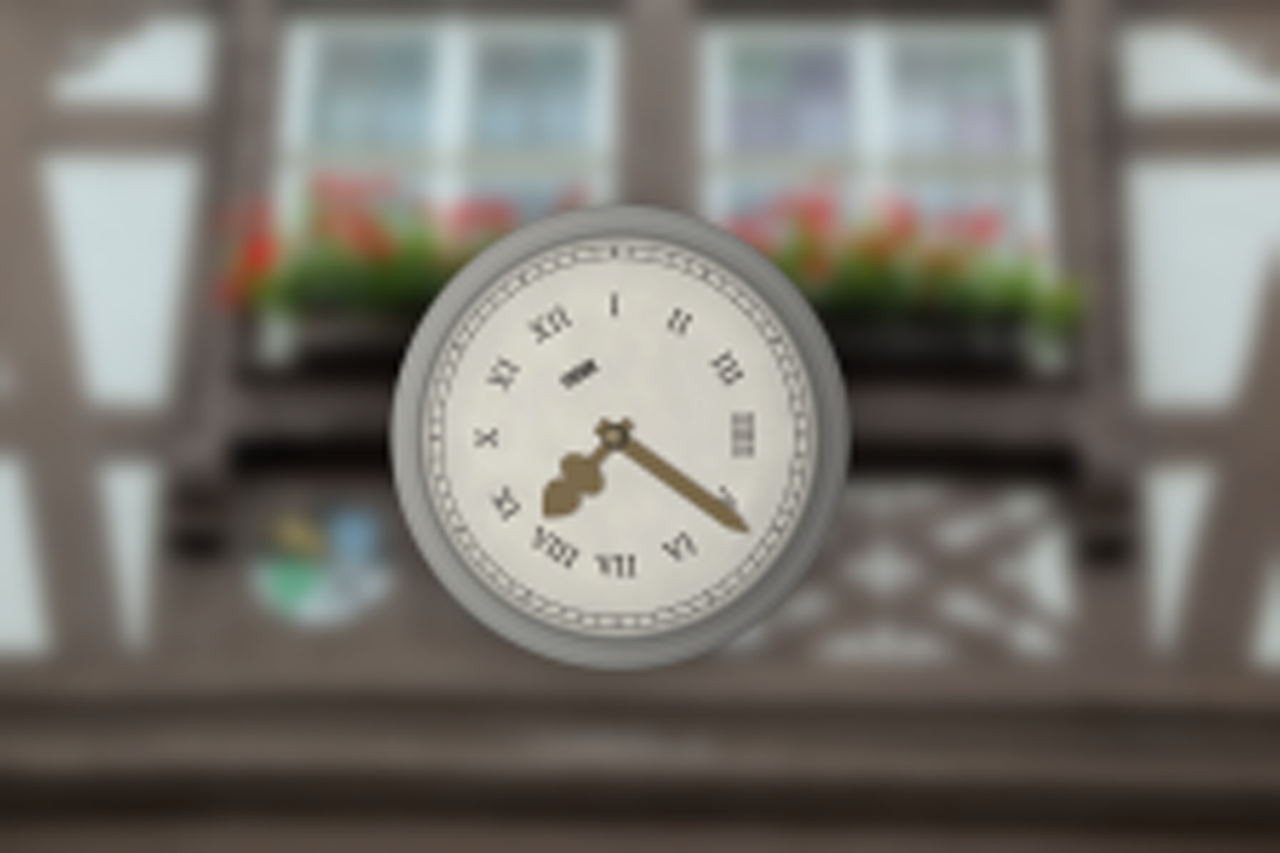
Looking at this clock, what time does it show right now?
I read 8:26
